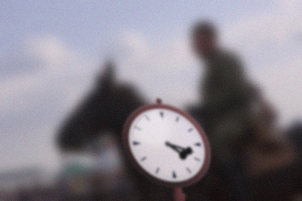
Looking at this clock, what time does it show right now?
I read 4:18
